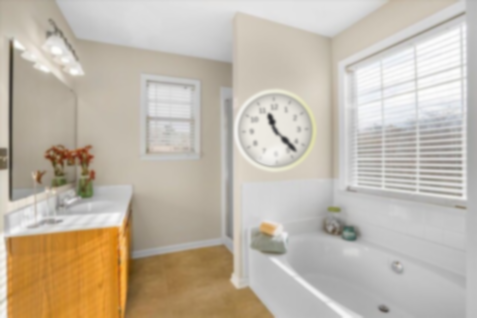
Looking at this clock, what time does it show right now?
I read 11:23
